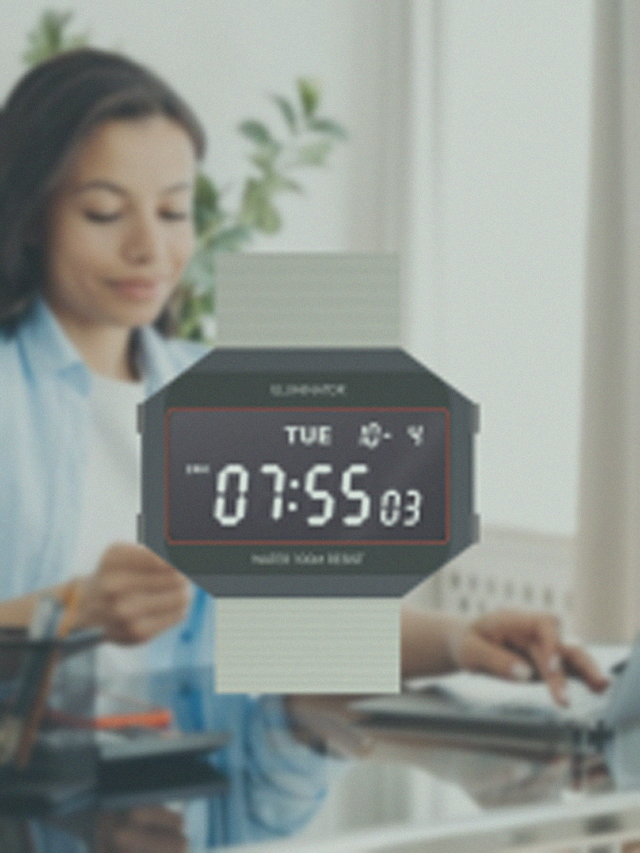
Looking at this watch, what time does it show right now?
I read 7:55:03
